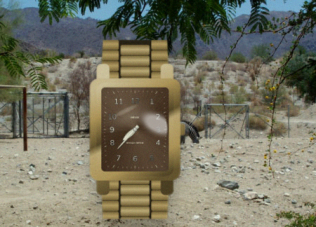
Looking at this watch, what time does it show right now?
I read 7:37
